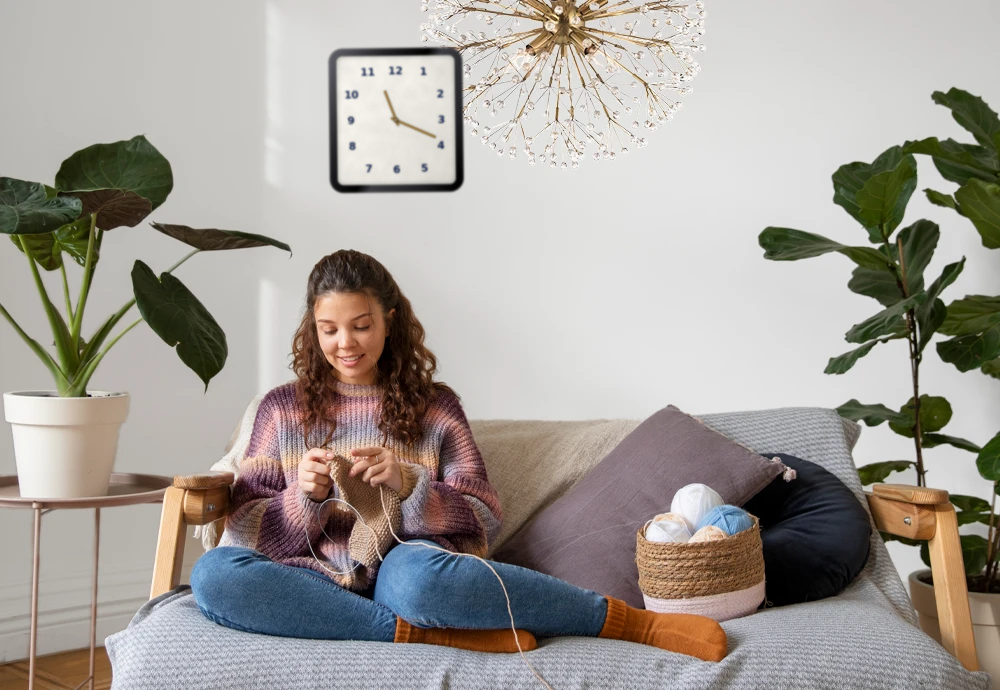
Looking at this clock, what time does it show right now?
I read 11:19
